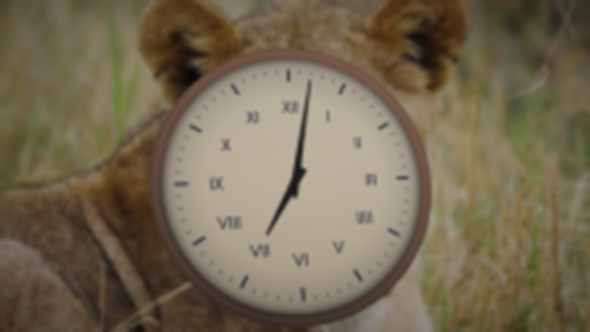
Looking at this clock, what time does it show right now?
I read 7:02
